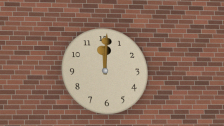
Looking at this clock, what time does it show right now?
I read 12:01
